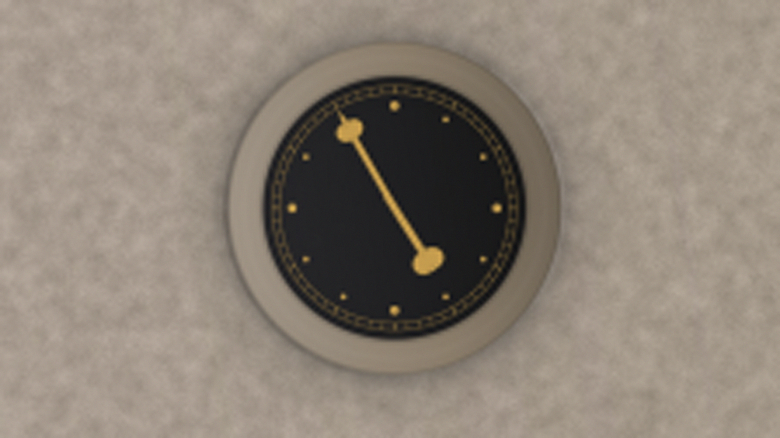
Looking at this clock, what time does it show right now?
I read 4:55
